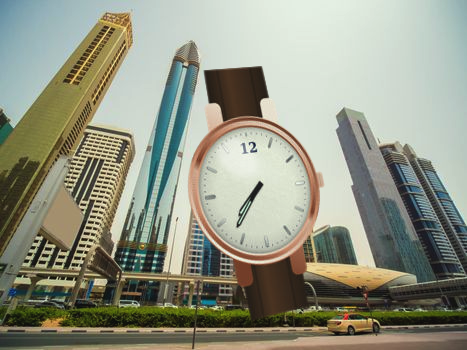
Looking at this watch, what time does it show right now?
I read 7:37
